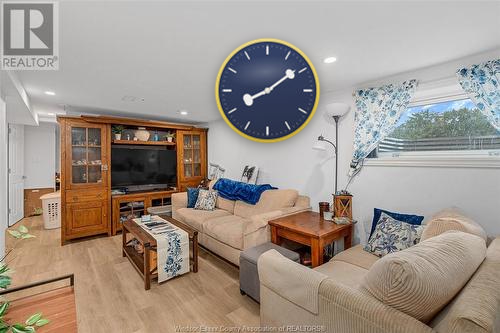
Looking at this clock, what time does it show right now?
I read 8:09
